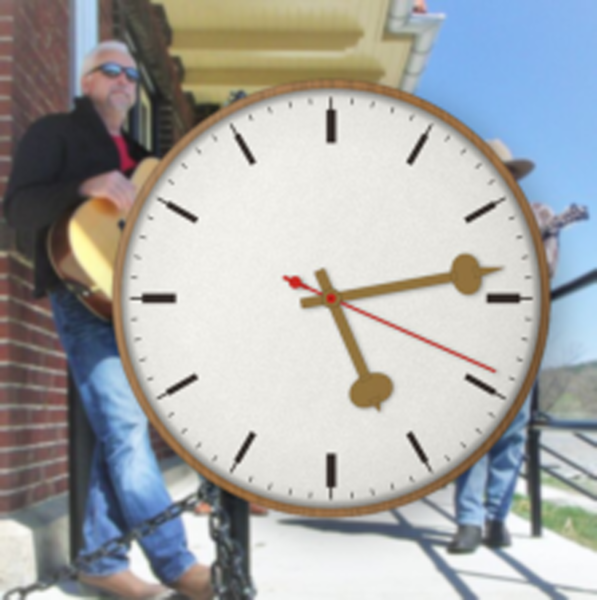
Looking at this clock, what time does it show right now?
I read 5:13:19
